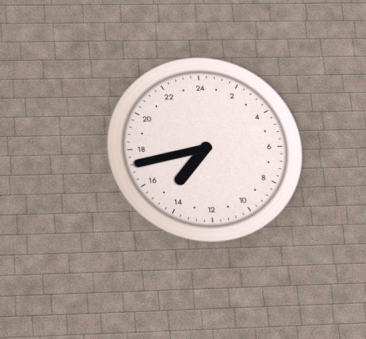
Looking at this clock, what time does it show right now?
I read 14:43
